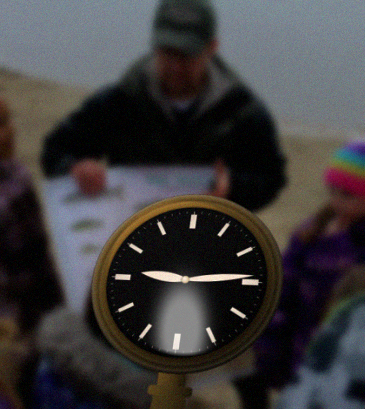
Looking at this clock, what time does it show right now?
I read 9:14
